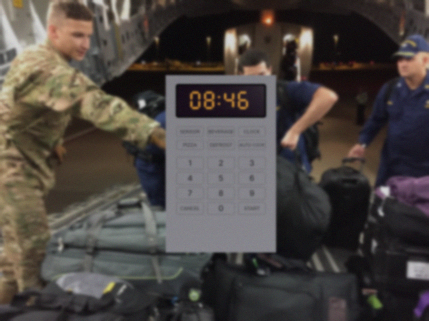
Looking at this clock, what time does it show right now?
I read 8:46
